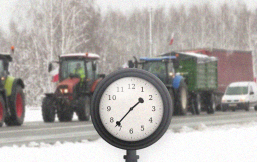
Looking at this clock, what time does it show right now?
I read 1:37
